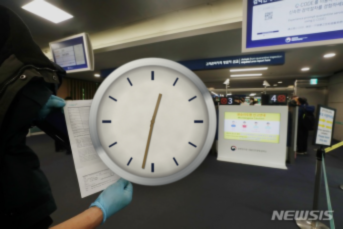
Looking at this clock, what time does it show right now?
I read 12:32
